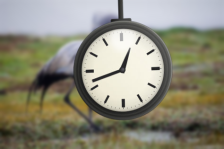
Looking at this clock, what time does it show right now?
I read 12:42
